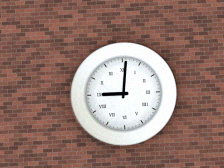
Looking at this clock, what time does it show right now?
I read 9:01
